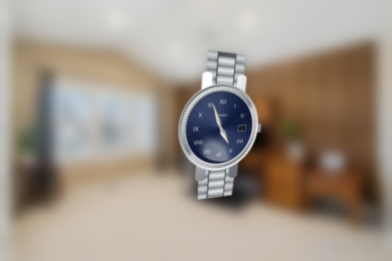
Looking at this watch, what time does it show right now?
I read 4:56
